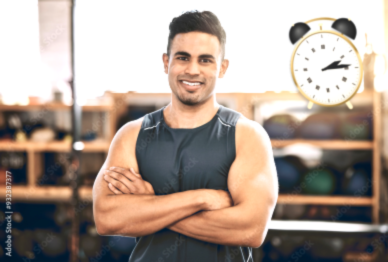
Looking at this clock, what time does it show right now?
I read 2:14
